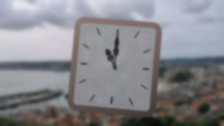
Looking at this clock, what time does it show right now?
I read 11:00
